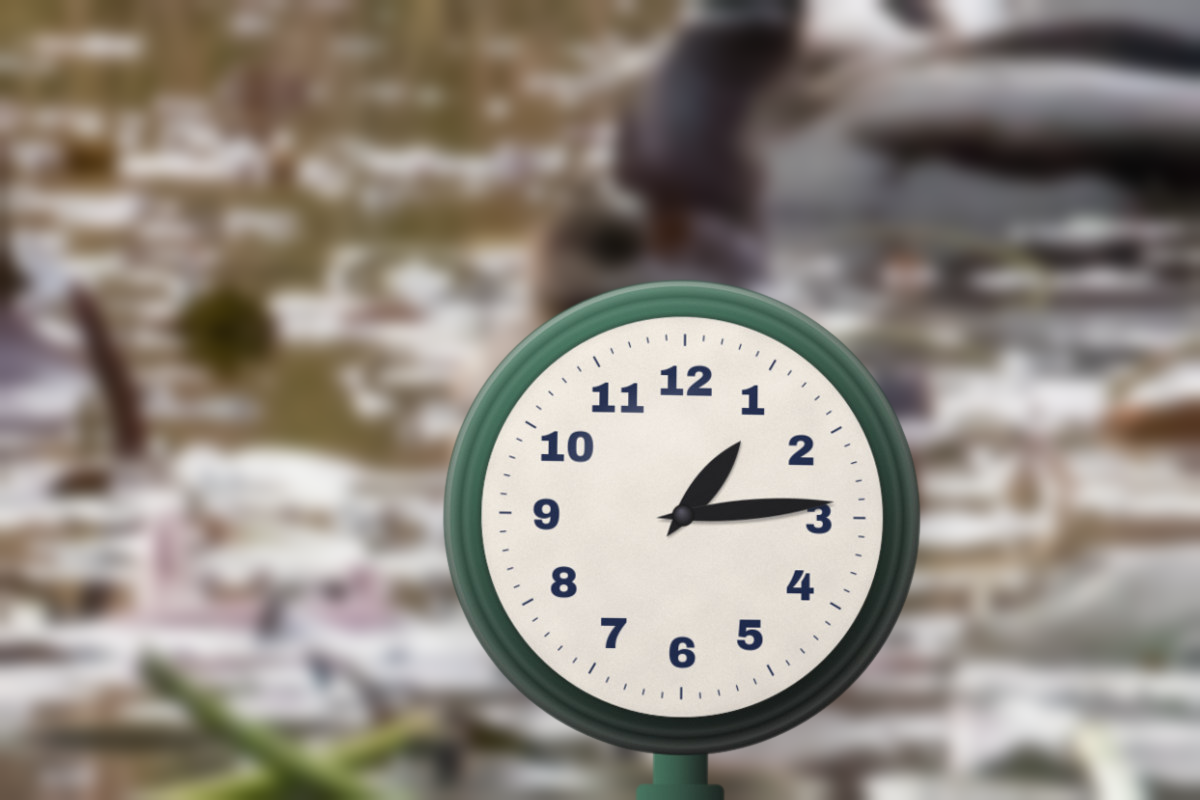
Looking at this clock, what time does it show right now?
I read 1:14
